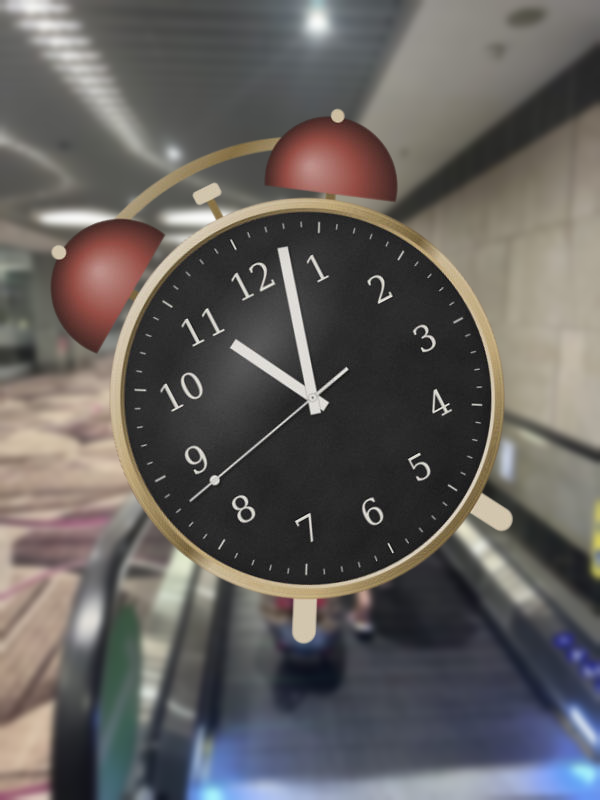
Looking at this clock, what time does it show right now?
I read 11:02:43
